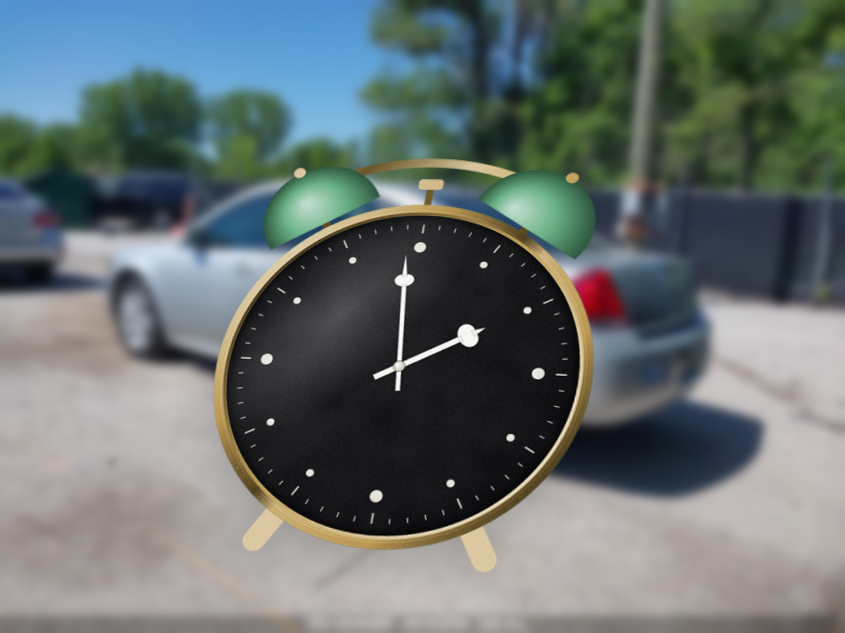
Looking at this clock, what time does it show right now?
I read 1:59
